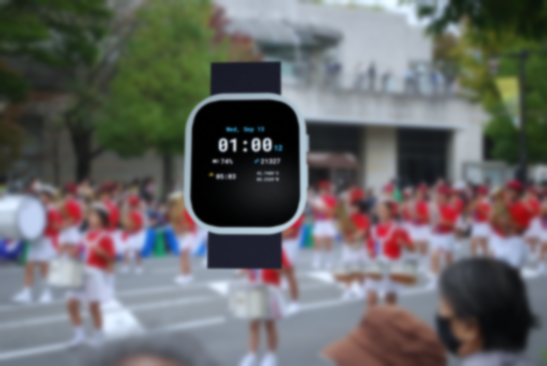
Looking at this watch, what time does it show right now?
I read 1:00
